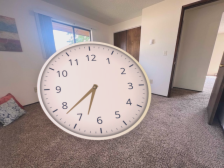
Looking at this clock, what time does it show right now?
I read 6:38
